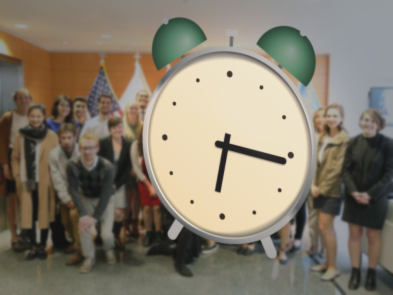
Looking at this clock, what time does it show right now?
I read 6:16
